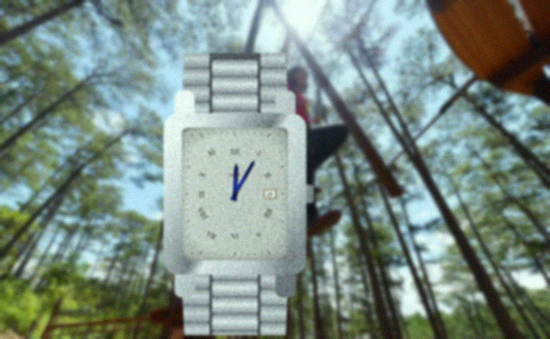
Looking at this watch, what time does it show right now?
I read 12:05
